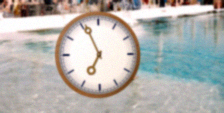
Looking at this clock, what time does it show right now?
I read 6:56
